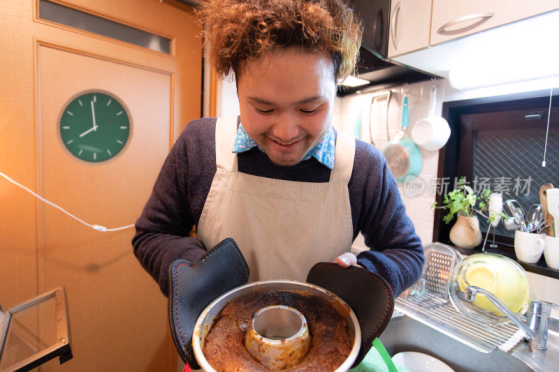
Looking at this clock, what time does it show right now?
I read 7:59
